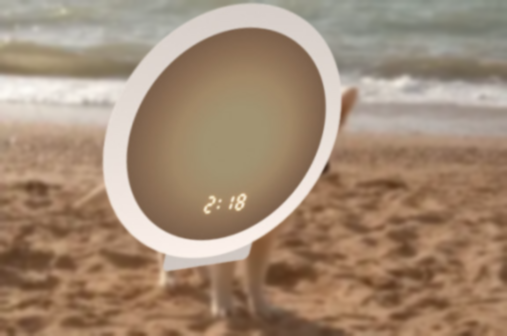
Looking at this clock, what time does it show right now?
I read 2:18
